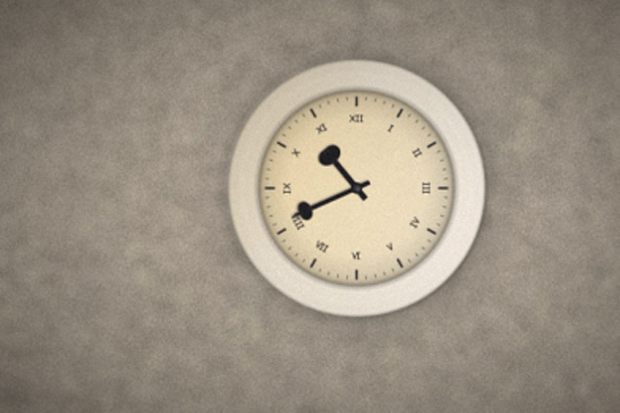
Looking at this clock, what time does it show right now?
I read 10:41
